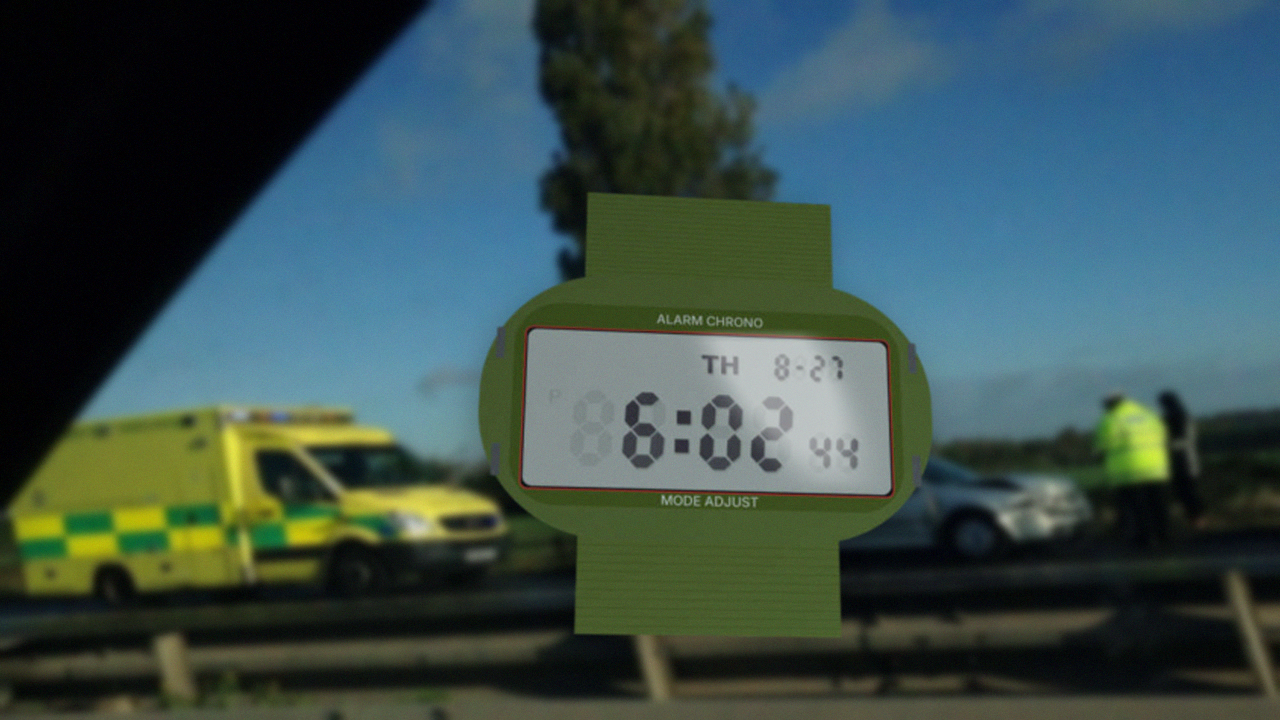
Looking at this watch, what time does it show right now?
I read 6:02:44
